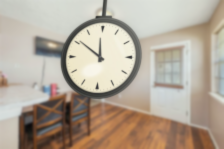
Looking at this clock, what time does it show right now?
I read 11:51
